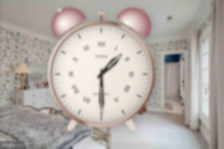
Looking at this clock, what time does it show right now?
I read 1:30
